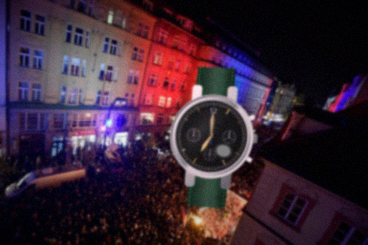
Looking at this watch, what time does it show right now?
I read 7:00
